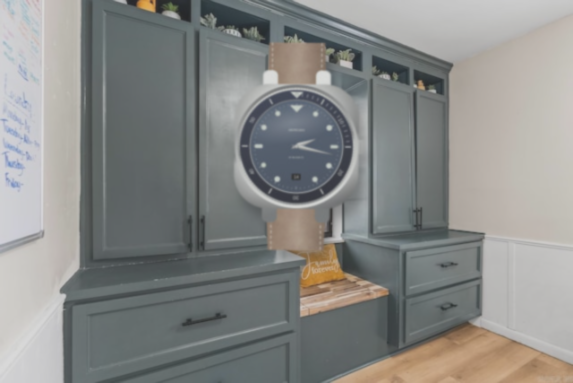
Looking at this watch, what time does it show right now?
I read 2:17
